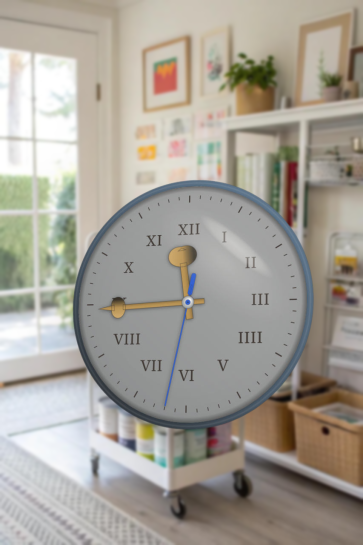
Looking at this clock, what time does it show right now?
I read 11:44:32
